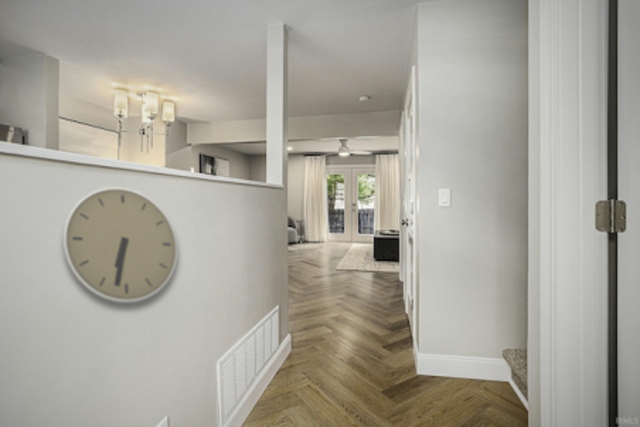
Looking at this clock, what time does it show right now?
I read 6:32
